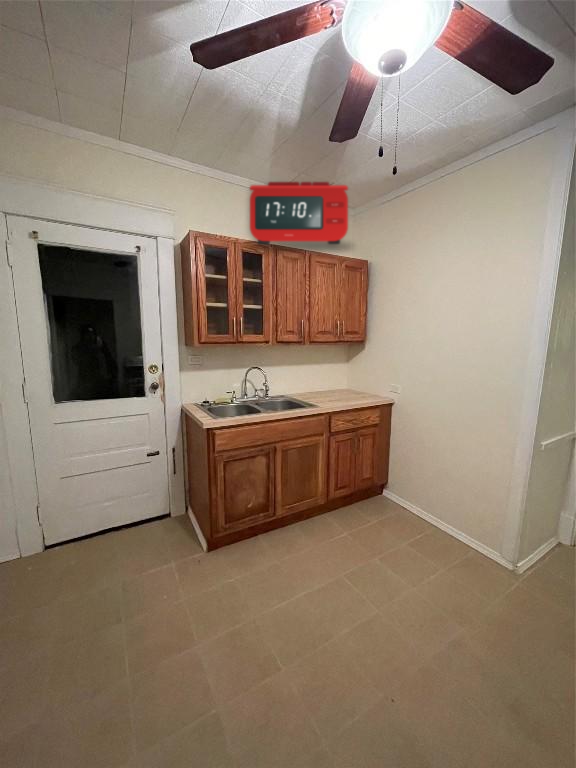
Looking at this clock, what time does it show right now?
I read 17:10
